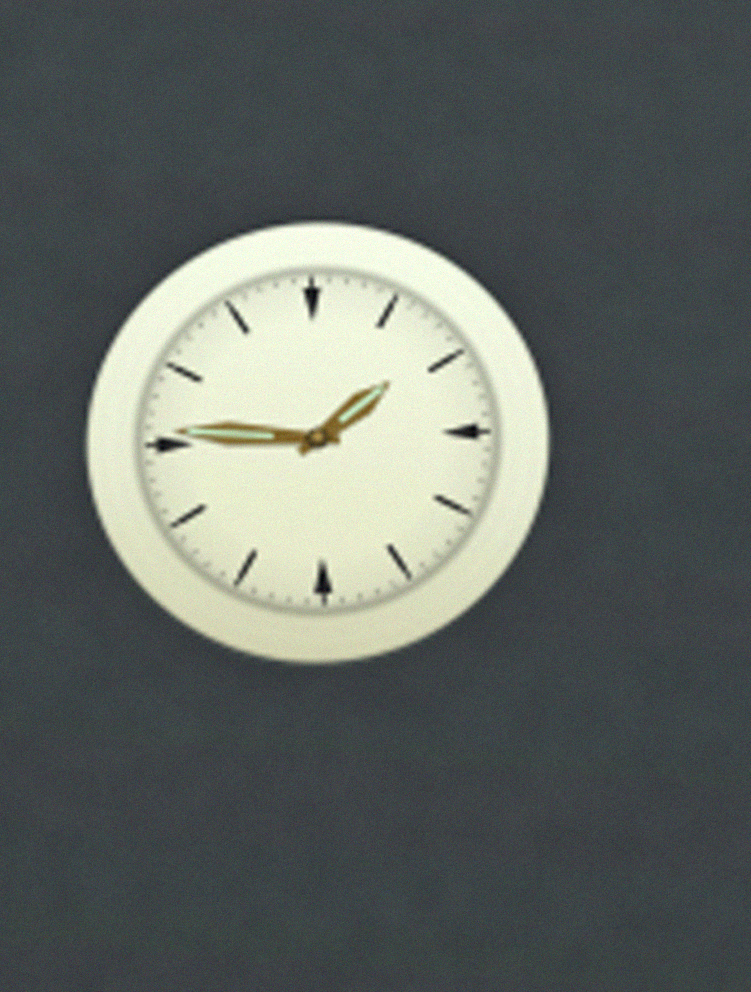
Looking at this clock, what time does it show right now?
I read 1:46
